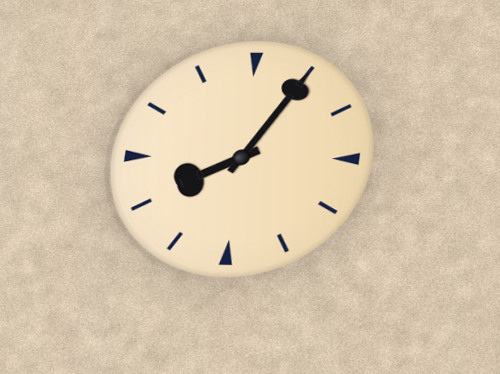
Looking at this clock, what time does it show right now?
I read 8:05
